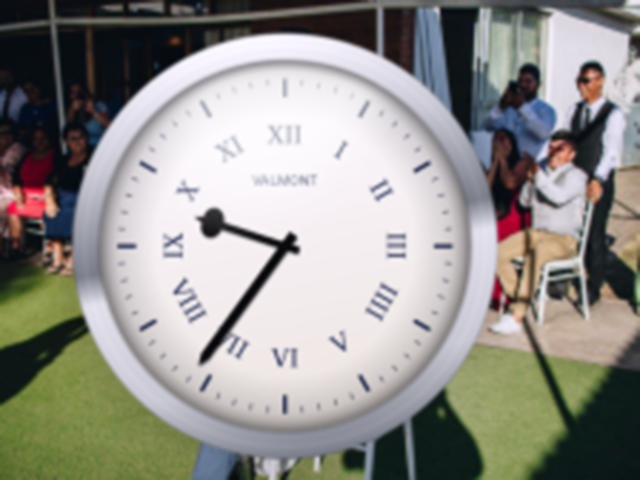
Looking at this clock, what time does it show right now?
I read 9:36
